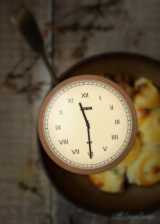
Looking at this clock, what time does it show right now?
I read 11:30
